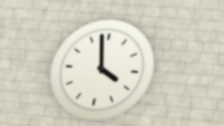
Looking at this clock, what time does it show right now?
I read 3:58
